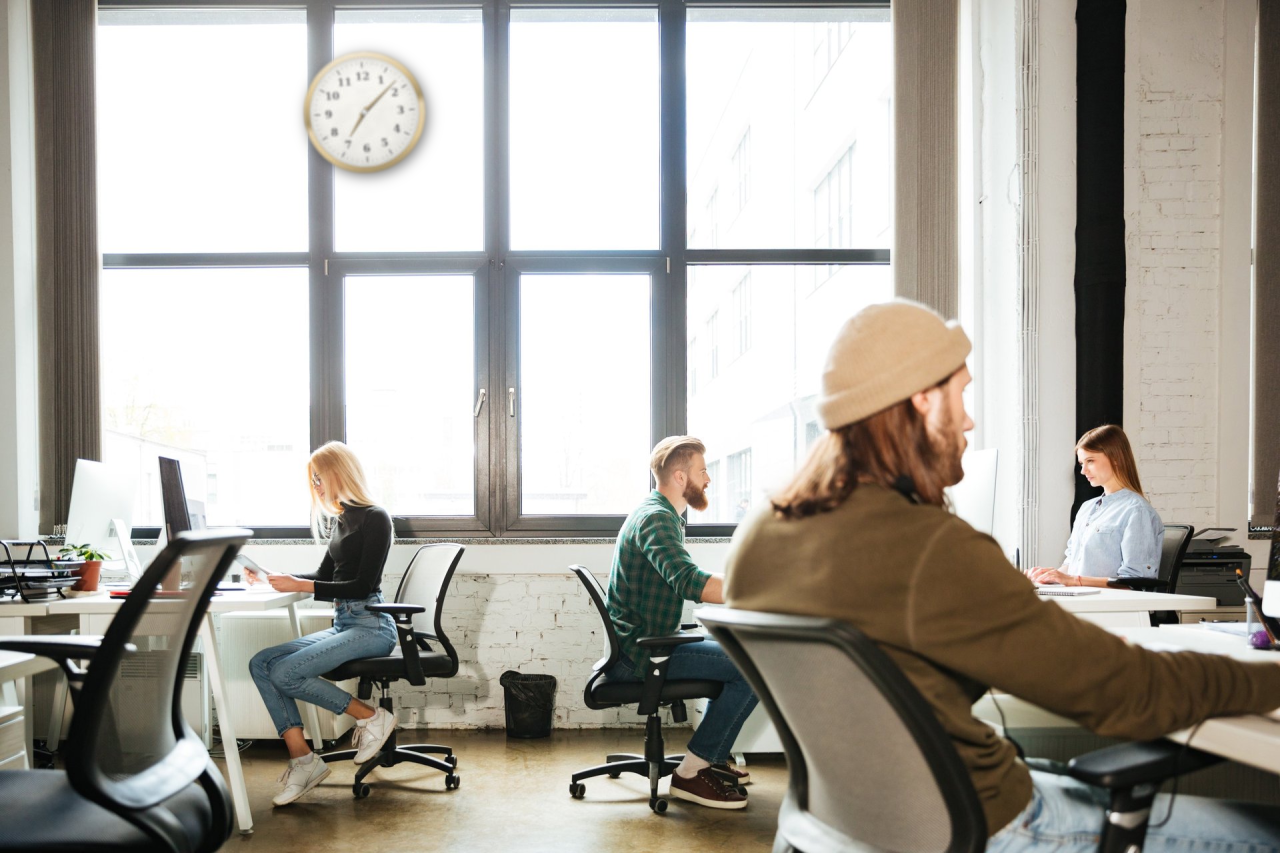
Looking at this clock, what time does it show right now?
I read 7:08
